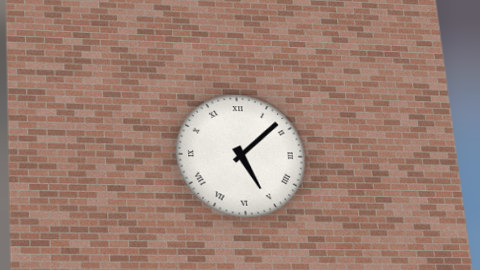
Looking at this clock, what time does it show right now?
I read 5:08
